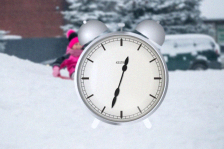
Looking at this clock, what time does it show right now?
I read 12:33
